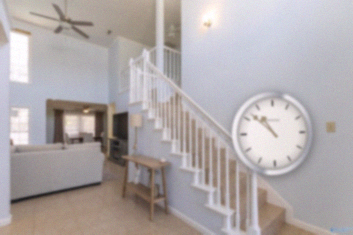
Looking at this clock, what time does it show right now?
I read 10:52
